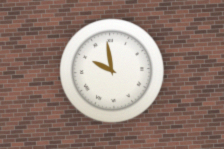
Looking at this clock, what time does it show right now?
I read 9:59
